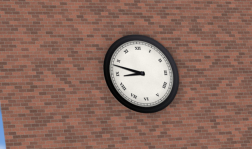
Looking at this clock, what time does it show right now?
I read 8:48
